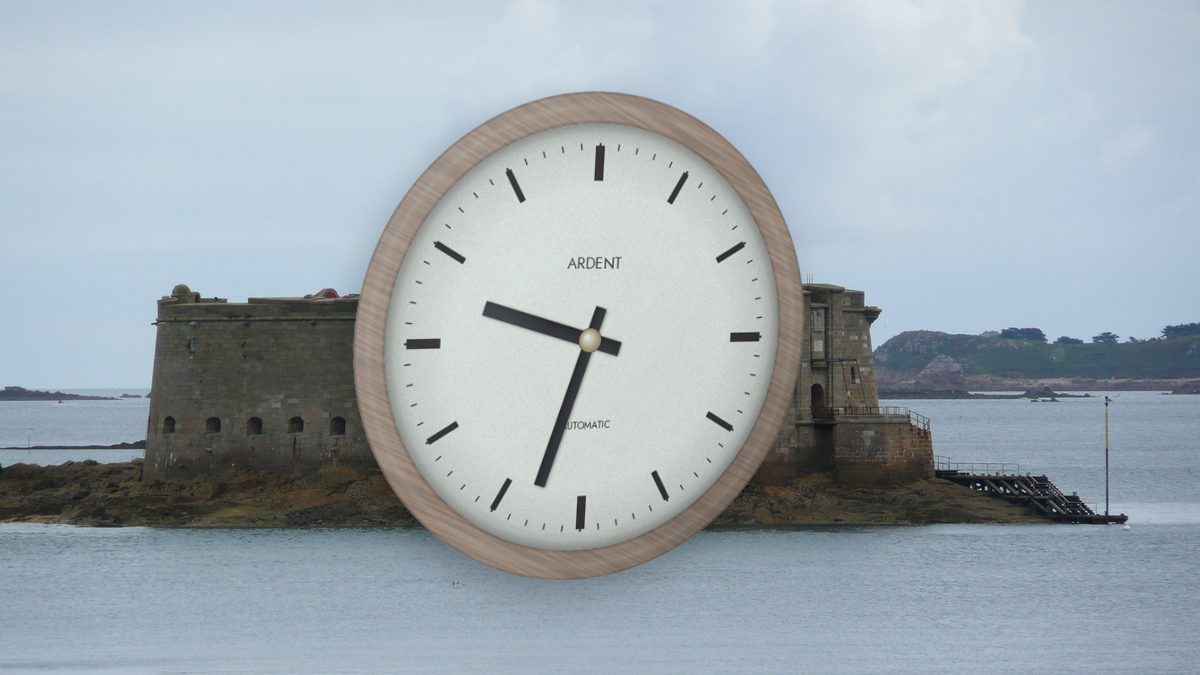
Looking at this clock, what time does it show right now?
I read 9:33
